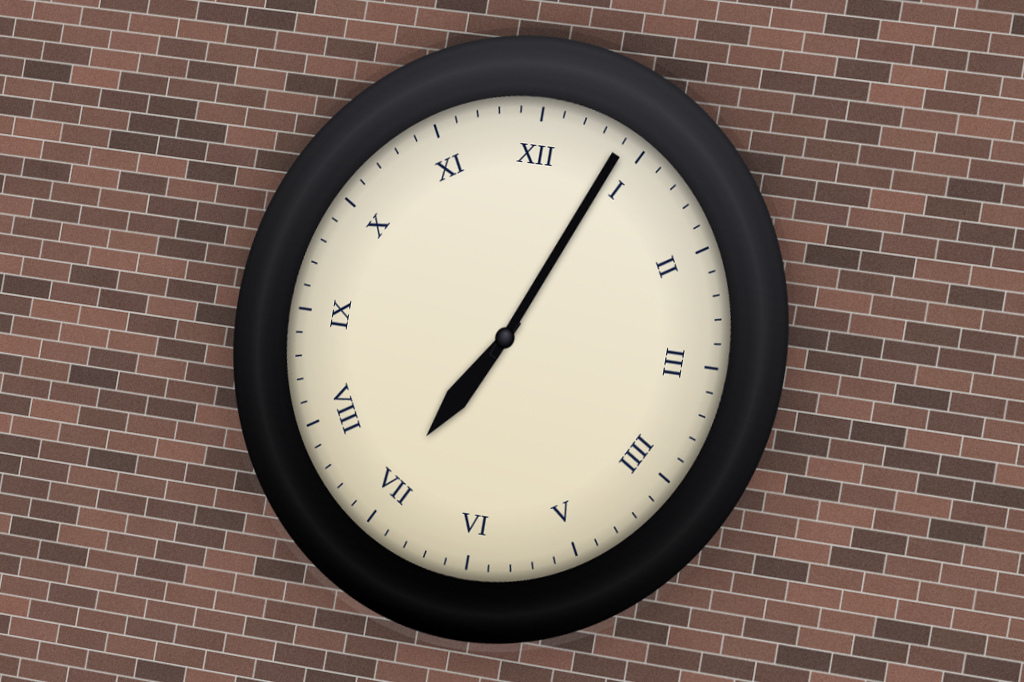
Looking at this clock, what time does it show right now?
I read 7:04
